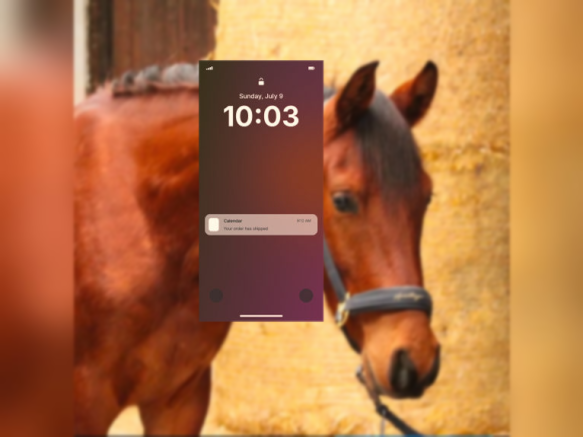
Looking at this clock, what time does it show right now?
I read 10:03
